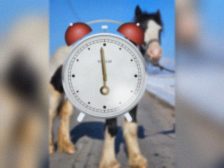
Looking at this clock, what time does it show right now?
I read 5:59
